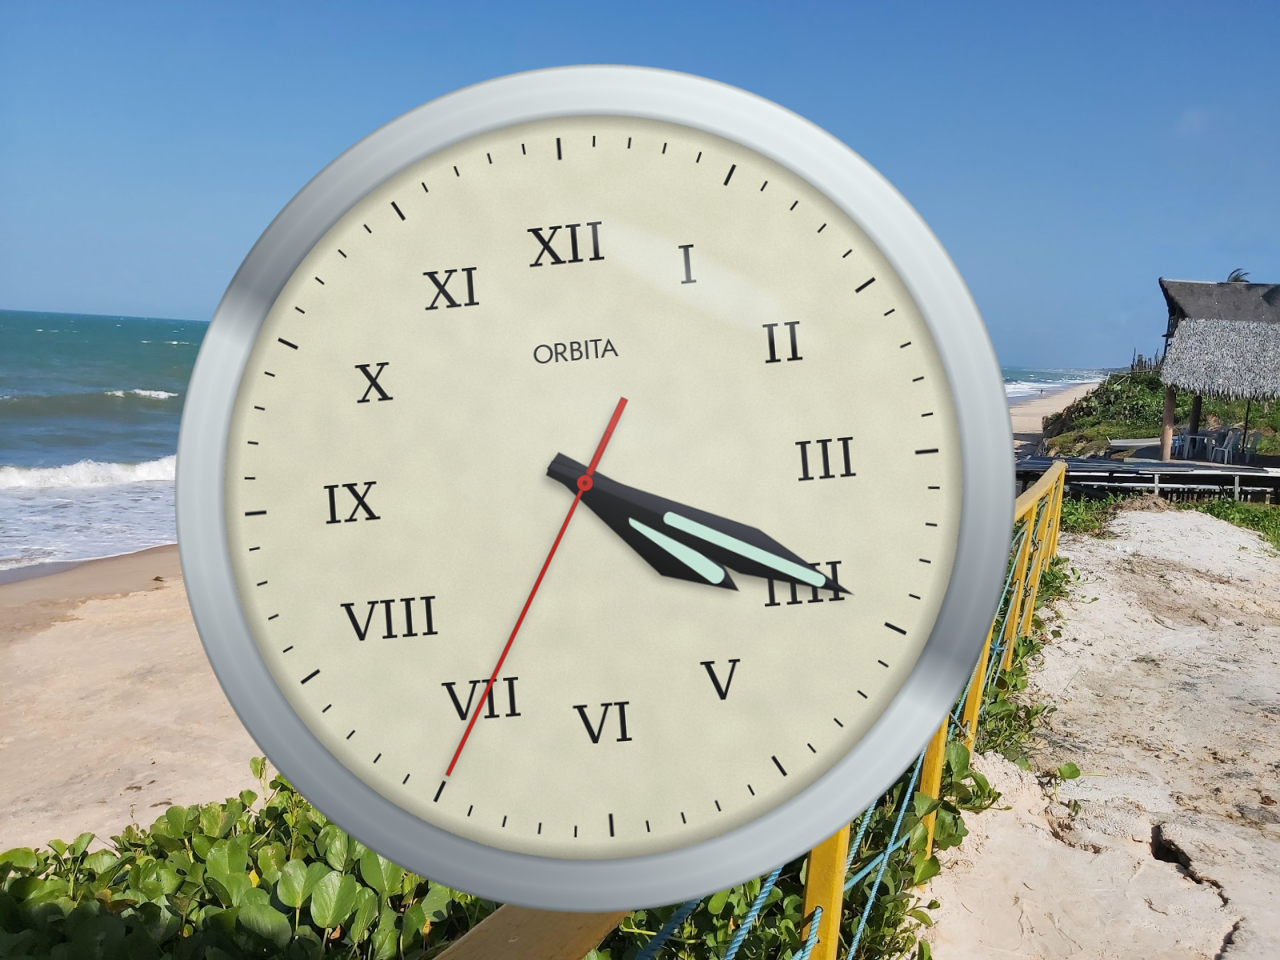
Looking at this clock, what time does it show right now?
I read 4:19:35
